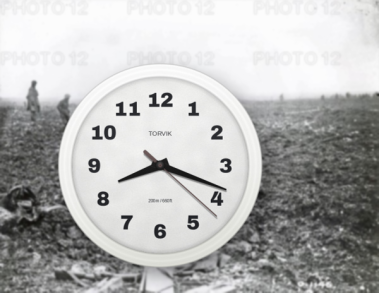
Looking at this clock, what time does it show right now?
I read 8:18:22
